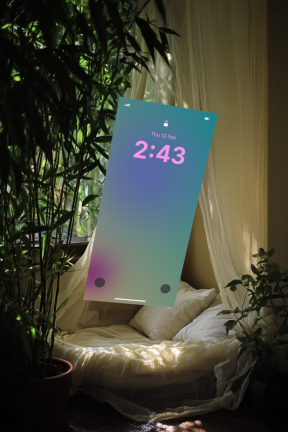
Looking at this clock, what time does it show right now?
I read 2:43
